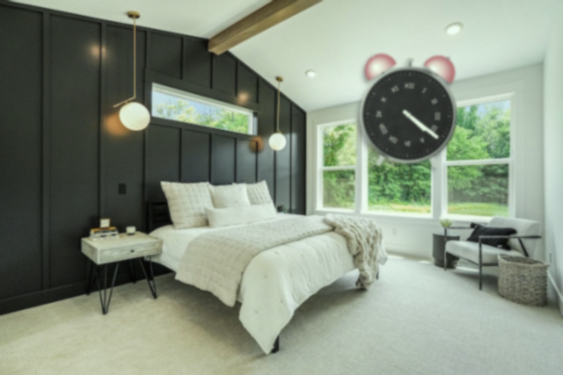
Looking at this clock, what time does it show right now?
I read 4:21
